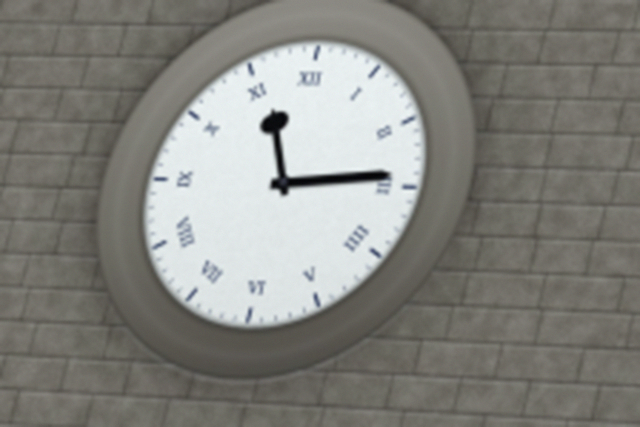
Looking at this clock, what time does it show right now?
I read 11:14
